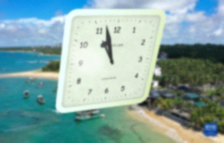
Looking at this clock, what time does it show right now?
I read 10:57
